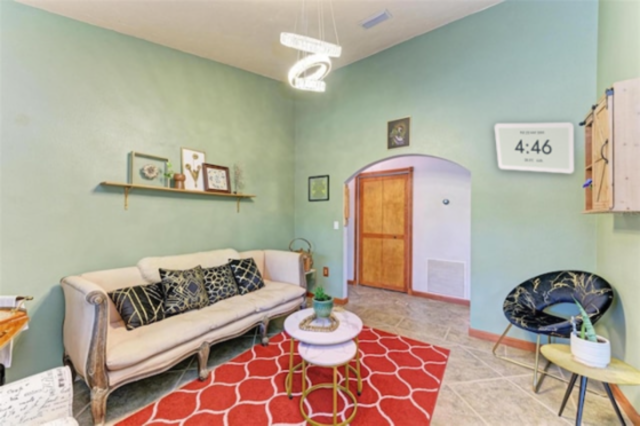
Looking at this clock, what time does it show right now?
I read 4:46
